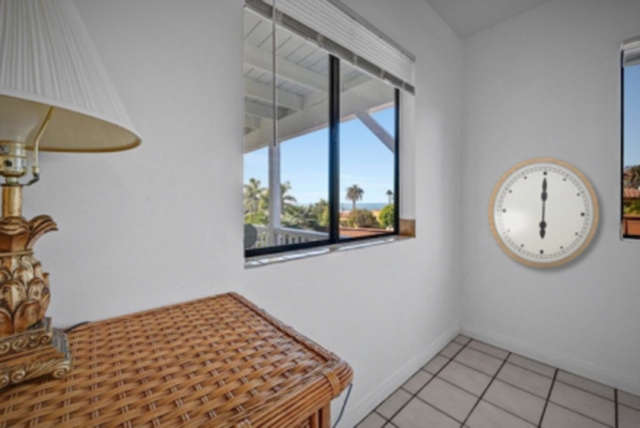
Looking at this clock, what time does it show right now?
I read 6:00
